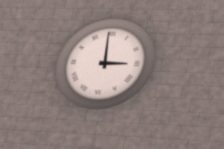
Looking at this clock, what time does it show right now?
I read 2:59
